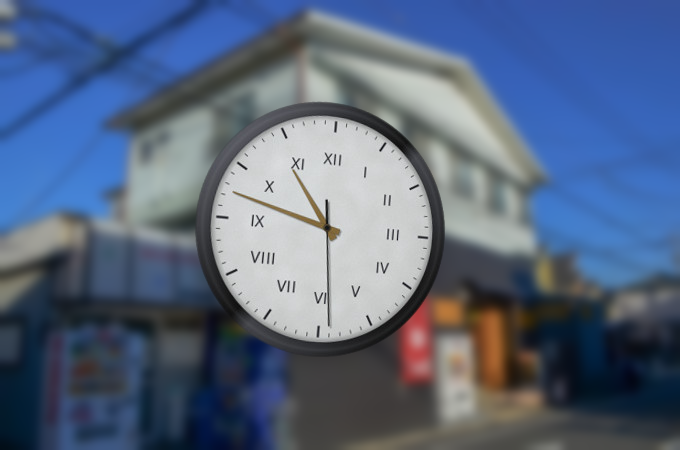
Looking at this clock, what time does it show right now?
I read 10:47:29
